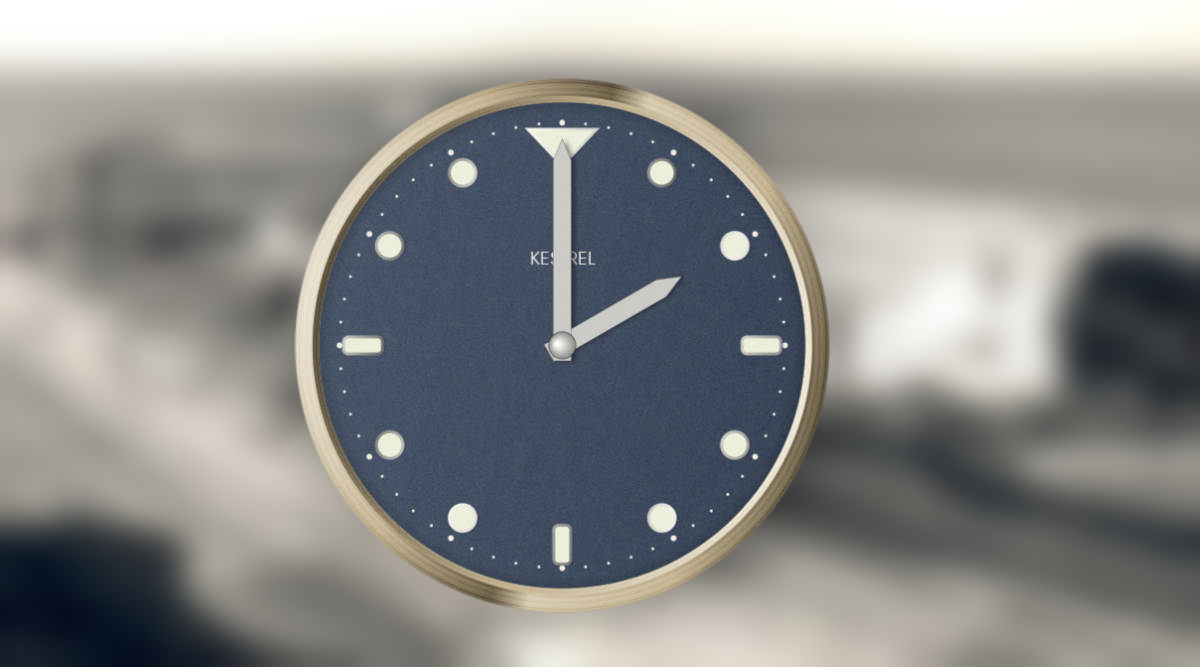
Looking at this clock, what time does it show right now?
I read 2:00
